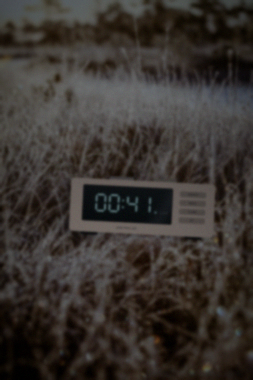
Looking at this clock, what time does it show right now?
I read 0:41
